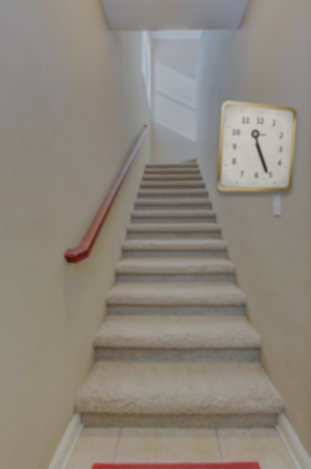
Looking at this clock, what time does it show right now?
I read 11:26
